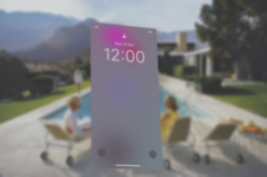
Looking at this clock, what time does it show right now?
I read 12:00
